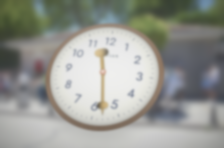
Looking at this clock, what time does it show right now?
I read 11:28
